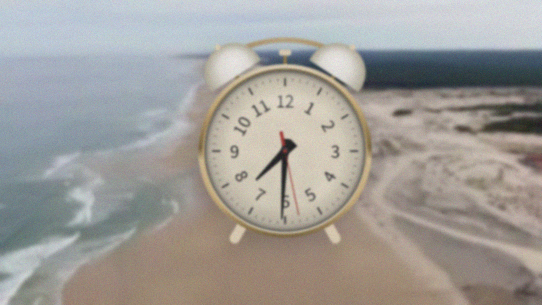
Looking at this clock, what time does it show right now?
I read 7:30:28
